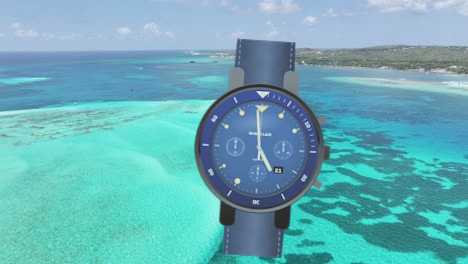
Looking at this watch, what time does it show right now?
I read 4:59
